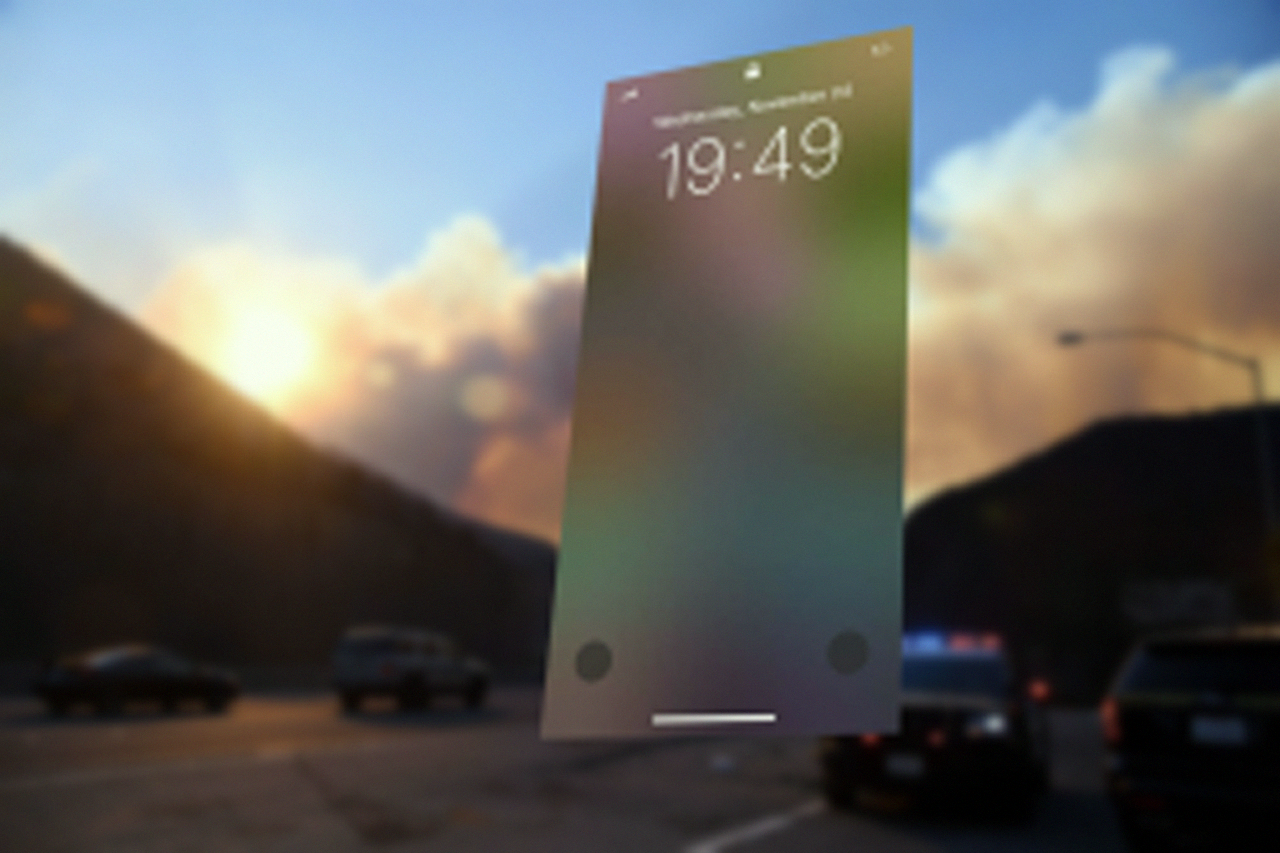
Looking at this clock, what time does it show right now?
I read 19:49
